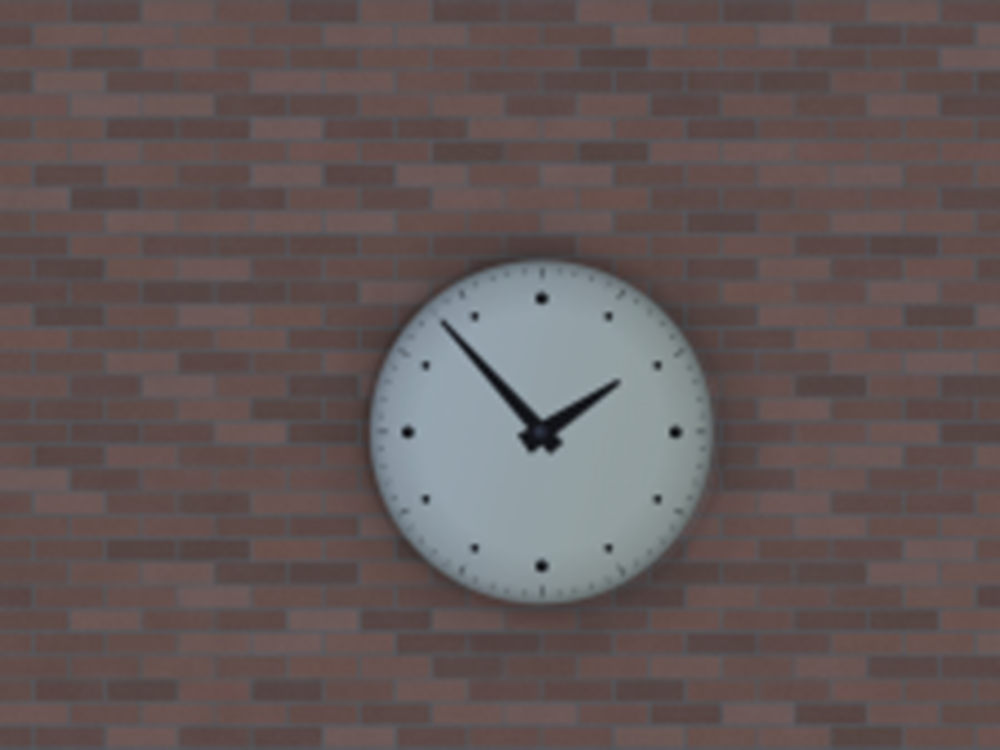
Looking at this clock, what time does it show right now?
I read 1:53
